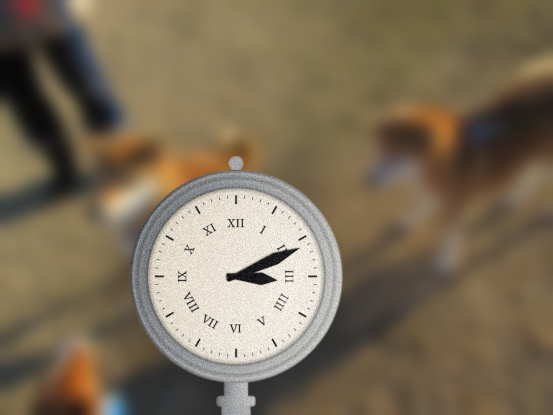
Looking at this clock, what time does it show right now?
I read 3:11
